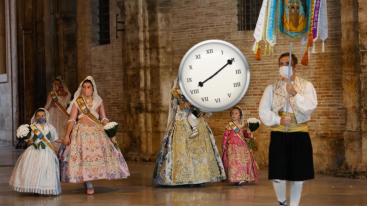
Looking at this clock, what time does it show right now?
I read 8:10
